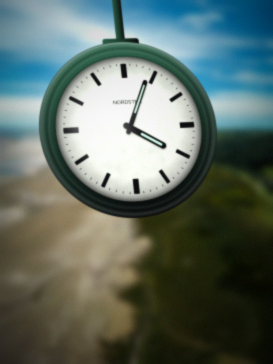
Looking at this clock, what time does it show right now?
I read 4:04
